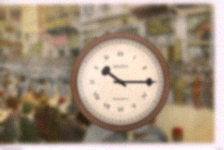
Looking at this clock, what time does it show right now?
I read 10:15
